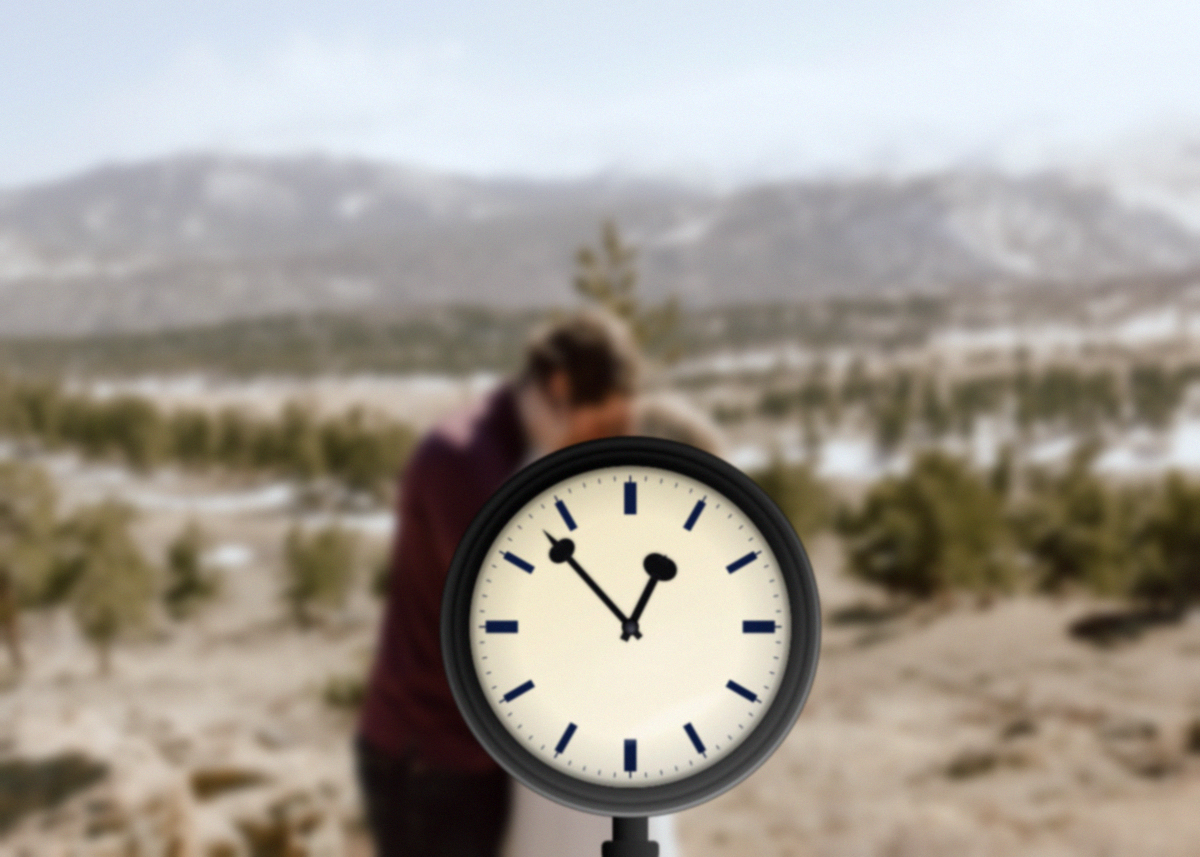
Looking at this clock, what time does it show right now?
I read 12:53
